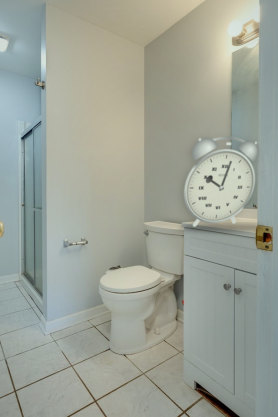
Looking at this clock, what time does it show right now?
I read 10:02
